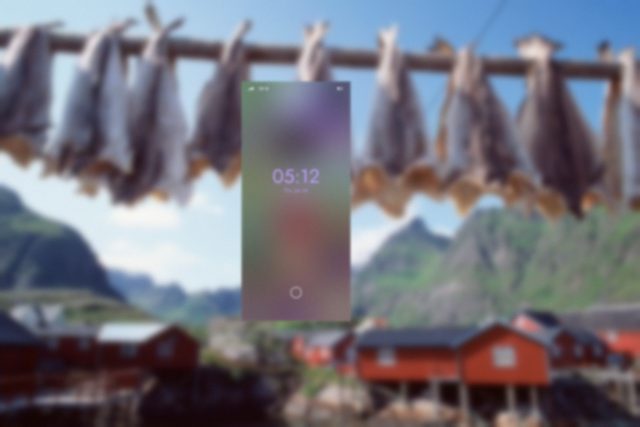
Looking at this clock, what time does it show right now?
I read 5:12
